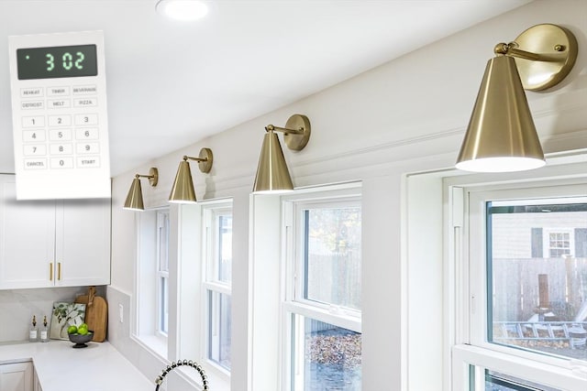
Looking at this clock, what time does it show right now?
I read 3:02
